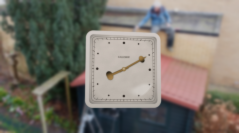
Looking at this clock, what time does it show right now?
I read 8:10
